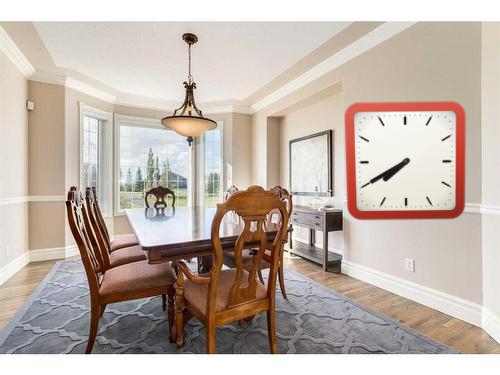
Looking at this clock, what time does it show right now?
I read 7:40
